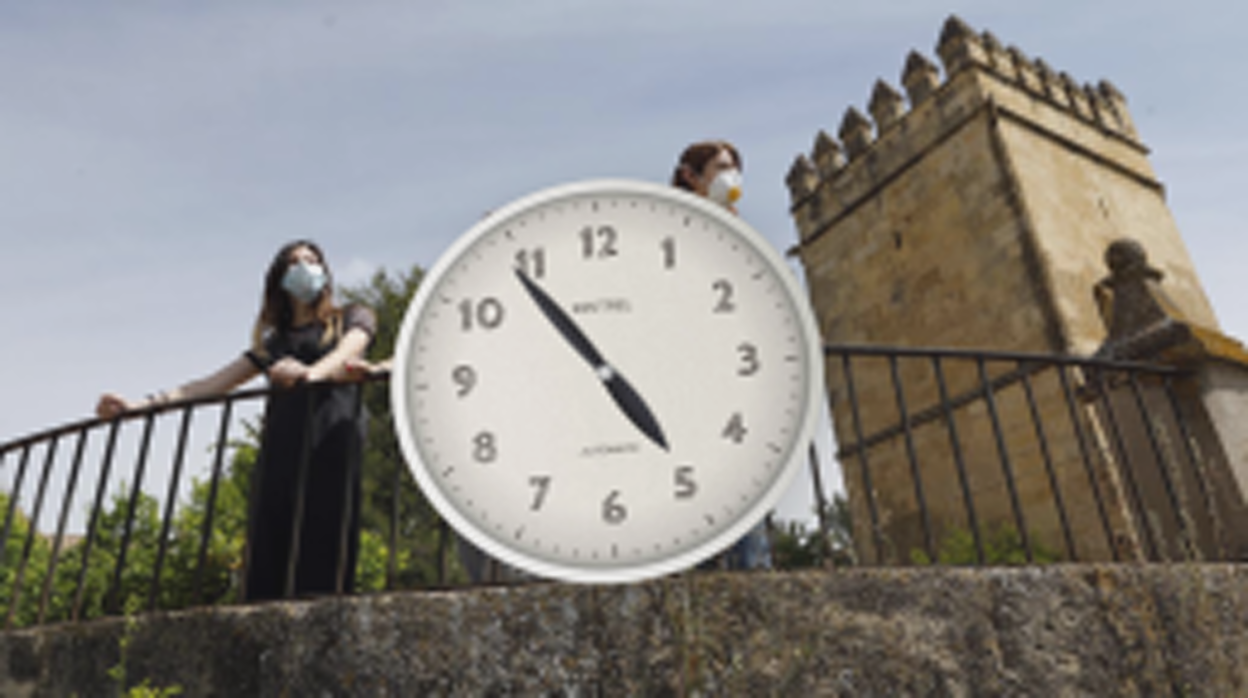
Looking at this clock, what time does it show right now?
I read 4:54
